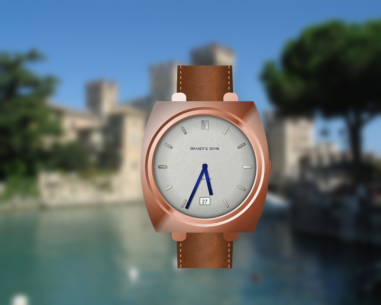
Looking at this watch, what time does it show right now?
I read 5:34
